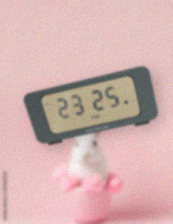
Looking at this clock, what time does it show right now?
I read 23:25
